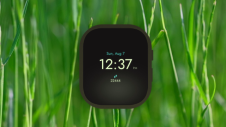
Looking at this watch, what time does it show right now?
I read 12:37
